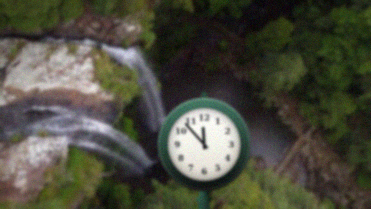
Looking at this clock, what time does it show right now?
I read 11:53
